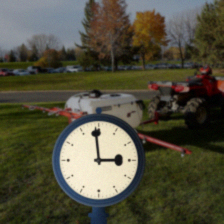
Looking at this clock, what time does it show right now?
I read 2:59
